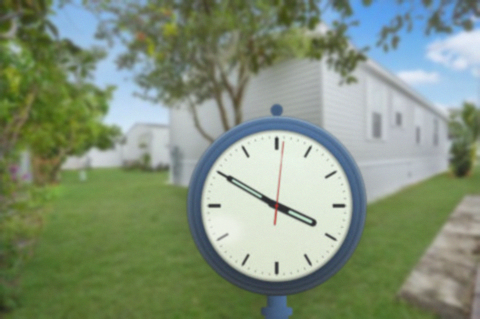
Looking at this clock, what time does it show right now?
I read 3:50:01
